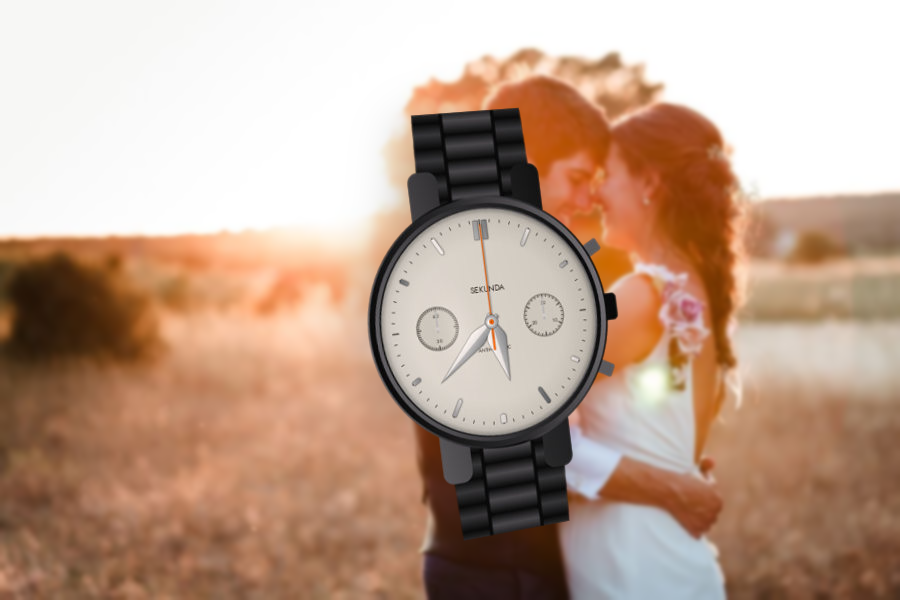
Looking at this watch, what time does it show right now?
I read 5:38
